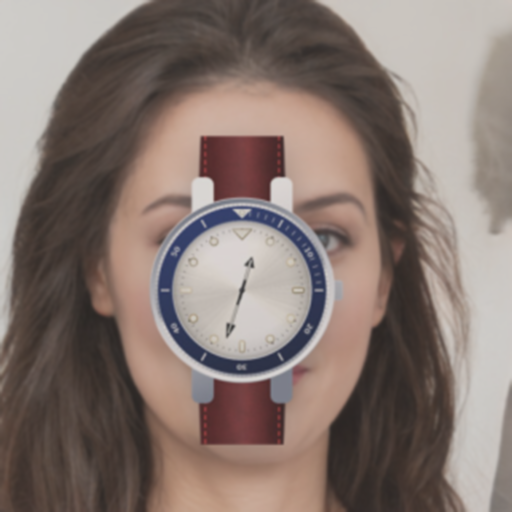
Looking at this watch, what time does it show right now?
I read 12:33
